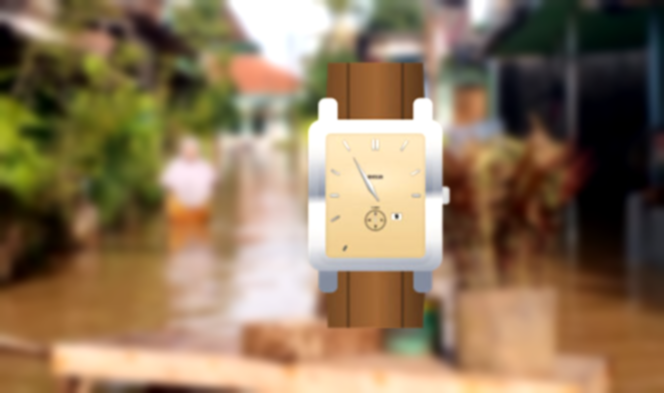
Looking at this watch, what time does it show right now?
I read 10:55
